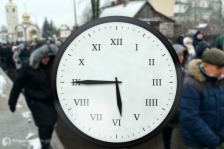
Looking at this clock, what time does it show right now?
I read 5:45
